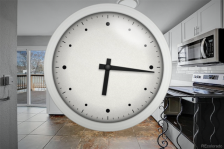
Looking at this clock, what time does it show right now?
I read 6:16
